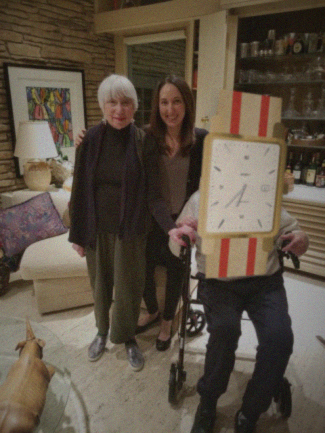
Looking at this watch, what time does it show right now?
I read 6:37
